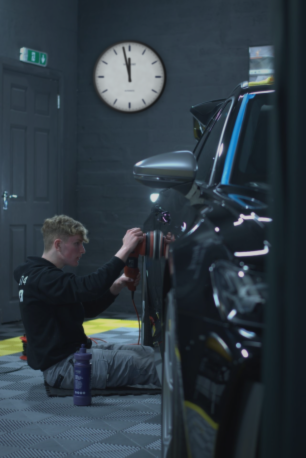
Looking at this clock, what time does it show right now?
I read 11:58
